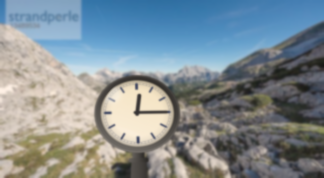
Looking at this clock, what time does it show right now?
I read 12:15
